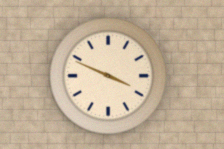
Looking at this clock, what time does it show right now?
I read 3:49
